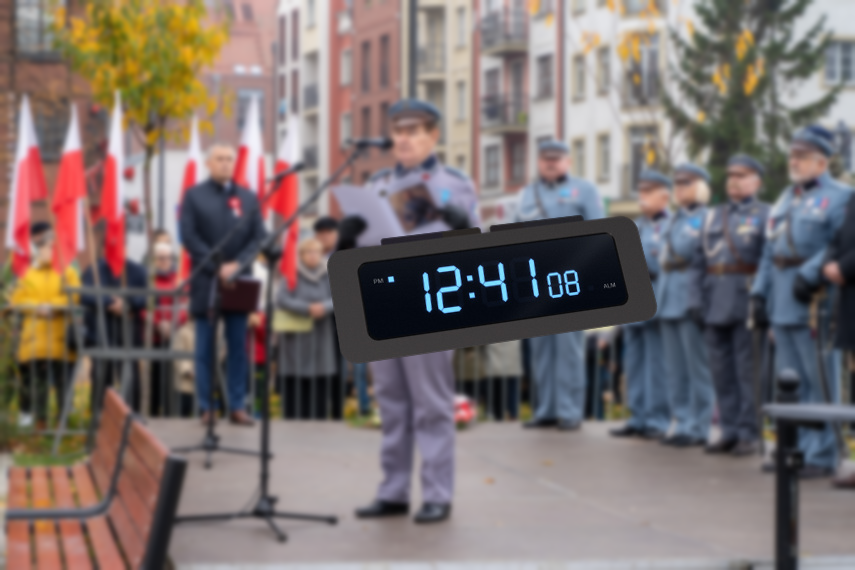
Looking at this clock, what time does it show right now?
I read 12:41:08
